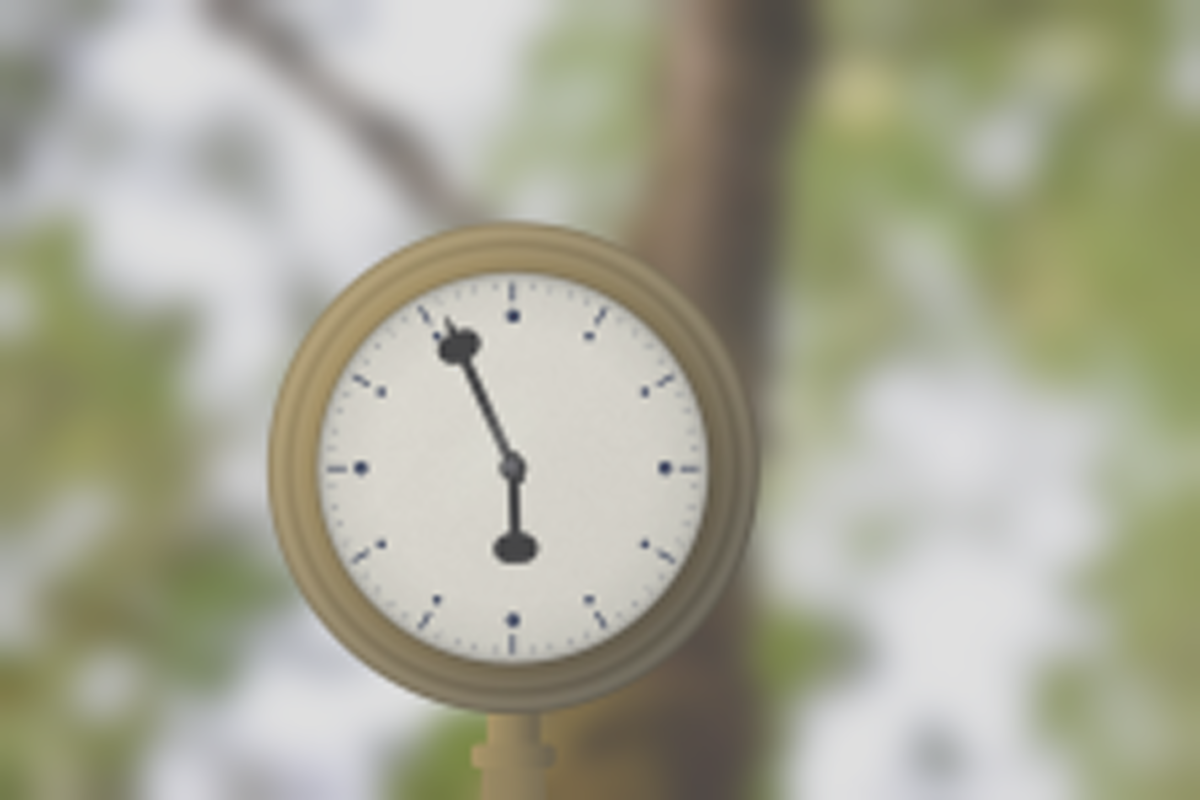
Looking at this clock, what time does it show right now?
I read 5:56
